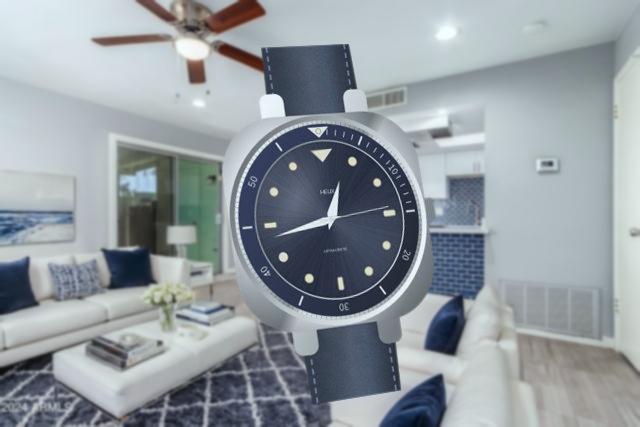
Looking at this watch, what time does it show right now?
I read 12:43:14
